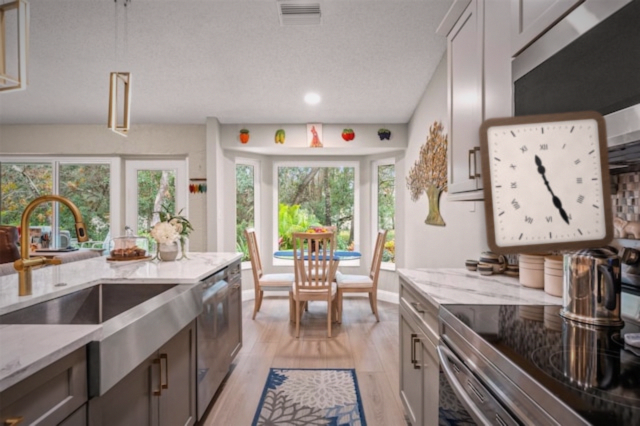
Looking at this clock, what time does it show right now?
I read 11:26
